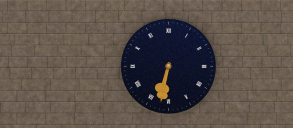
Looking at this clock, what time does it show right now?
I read 6:32
